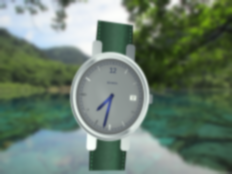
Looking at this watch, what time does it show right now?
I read 7:32
